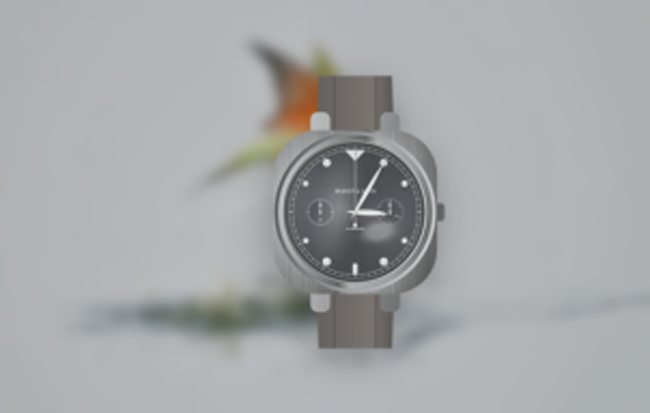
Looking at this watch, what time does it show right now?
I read 3:05
